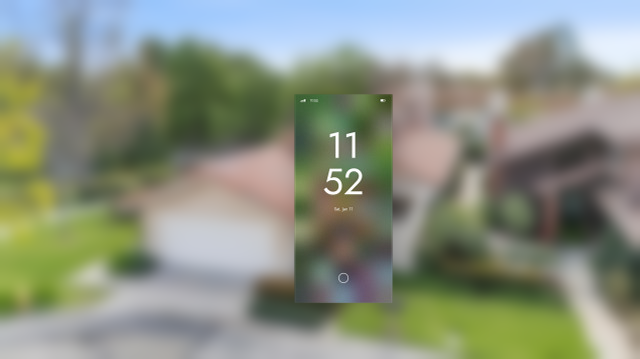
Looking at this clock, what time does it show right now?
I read 11:52
